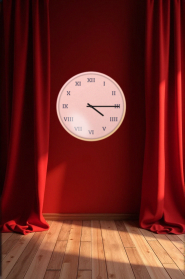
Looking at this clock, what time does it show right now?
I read 4:15
